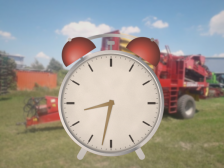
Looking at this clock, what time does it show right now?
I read 8:32
